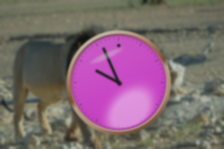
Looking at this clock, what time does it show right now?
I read 9:56
